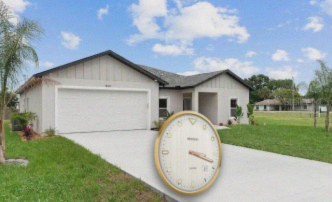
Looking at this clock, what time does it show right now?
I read 3:18
